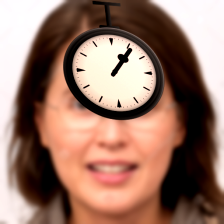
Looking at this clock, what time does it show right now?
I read 1:06
